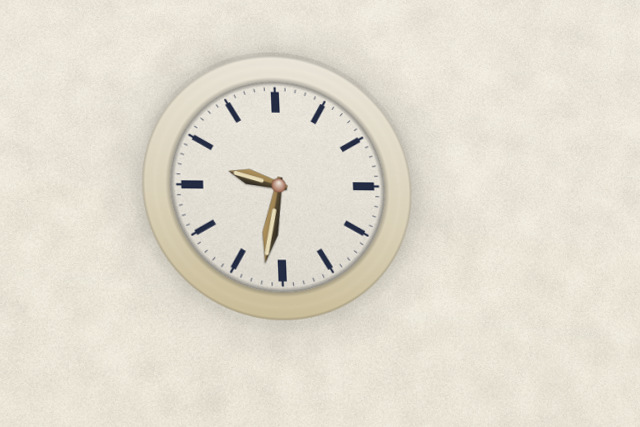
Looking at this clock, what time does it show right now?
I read 9:32
